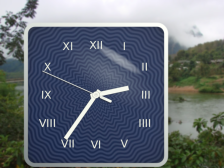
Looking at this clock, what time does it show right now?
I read 2:35:49
